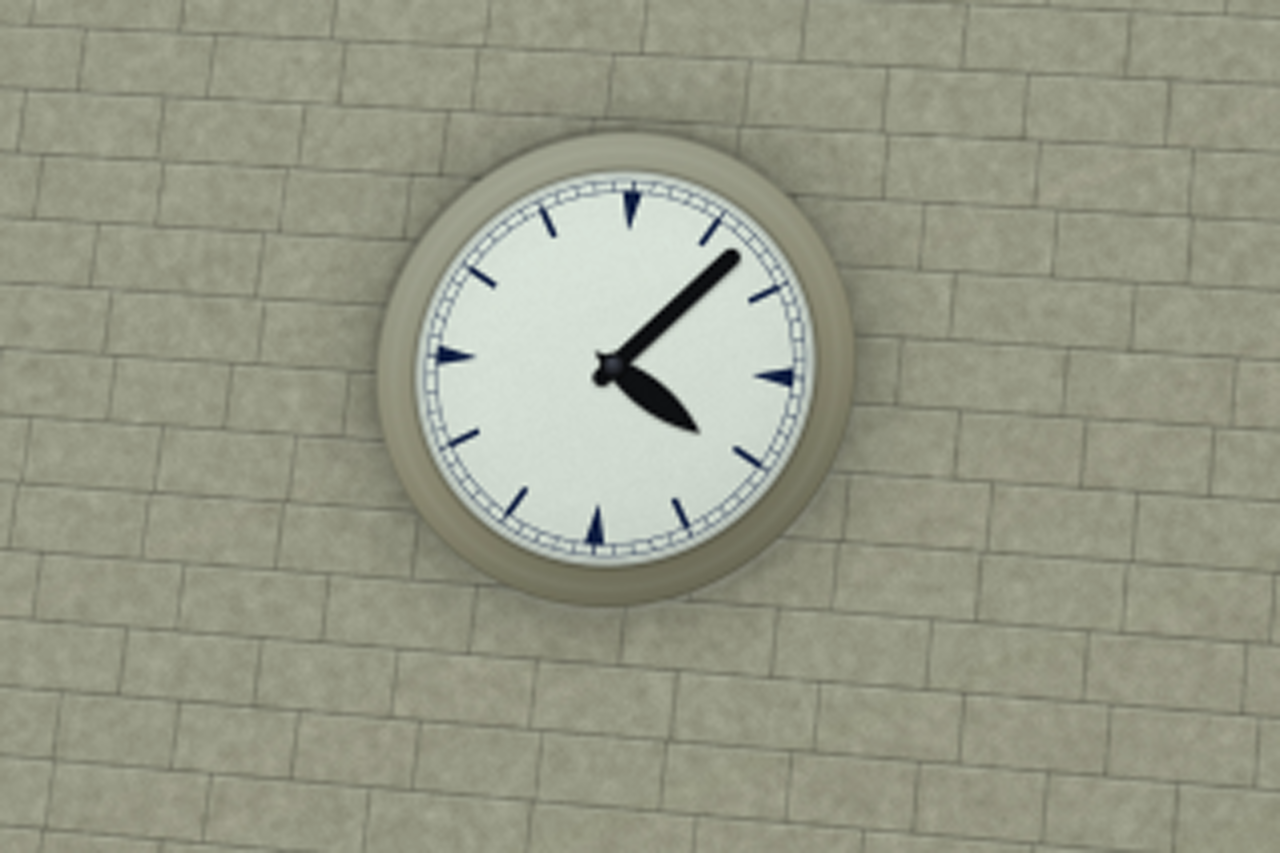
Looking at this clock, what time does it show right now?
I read 4:07
